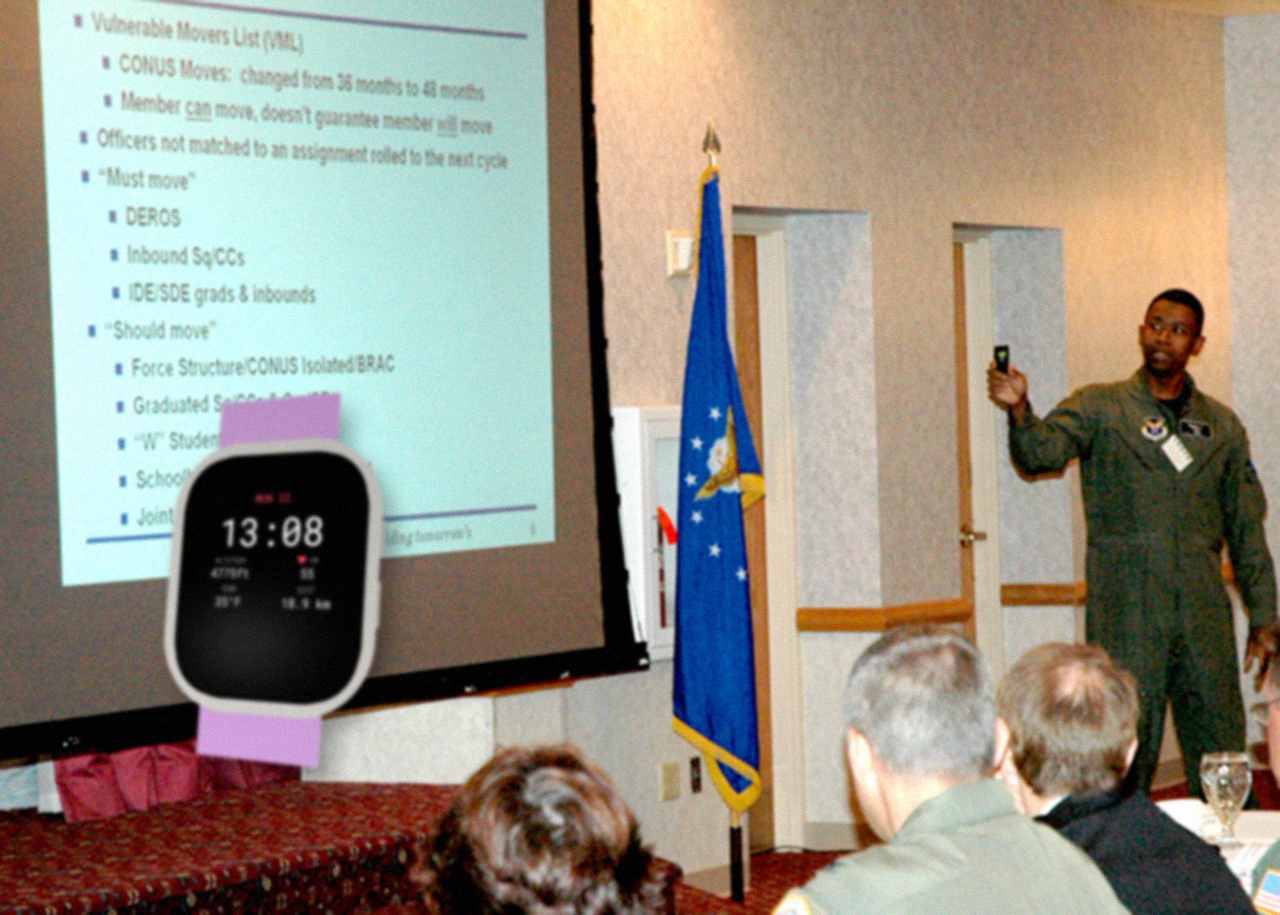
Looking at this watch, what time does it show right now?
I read 13:08
